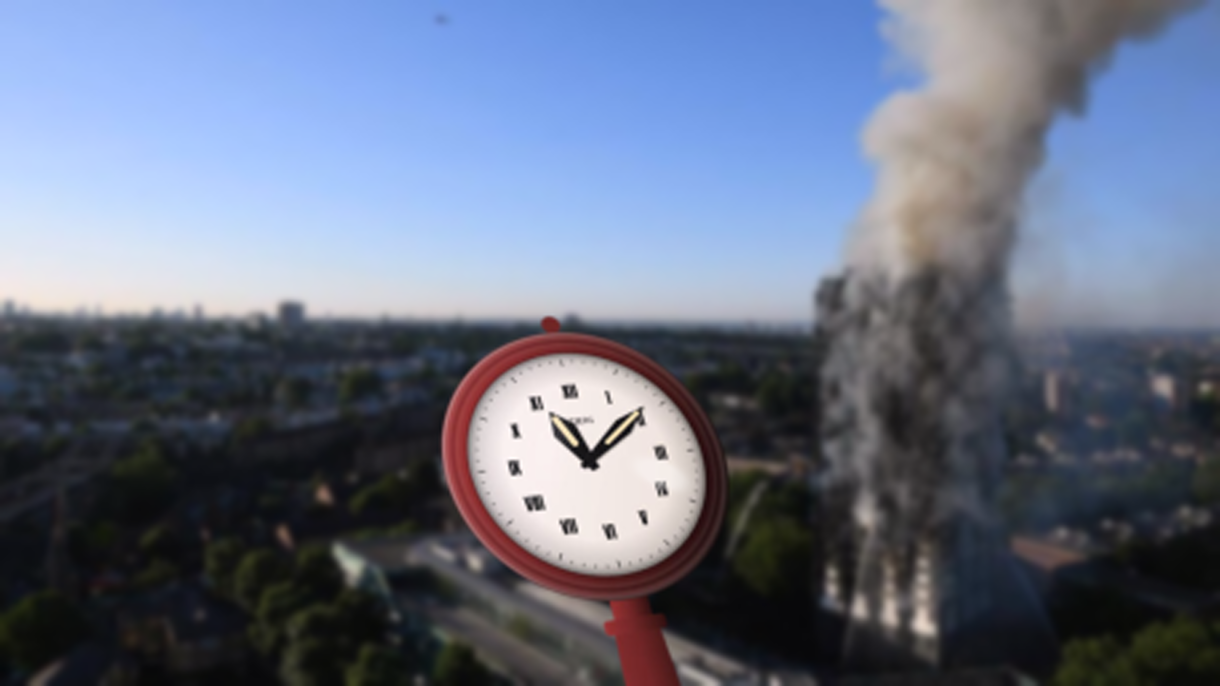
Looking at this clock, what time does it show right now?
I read 11:09
